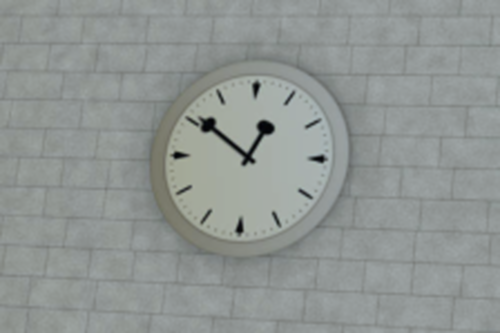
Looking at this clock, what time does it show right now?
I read 12:51
